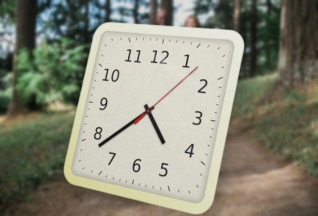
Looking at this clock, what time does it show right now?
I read 4:38:07
